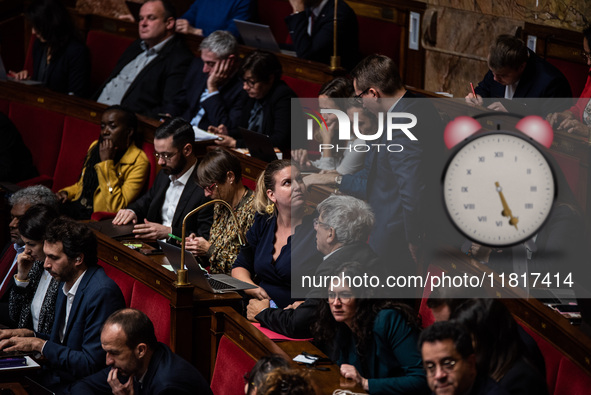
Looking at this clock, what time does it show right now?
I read 5:26
